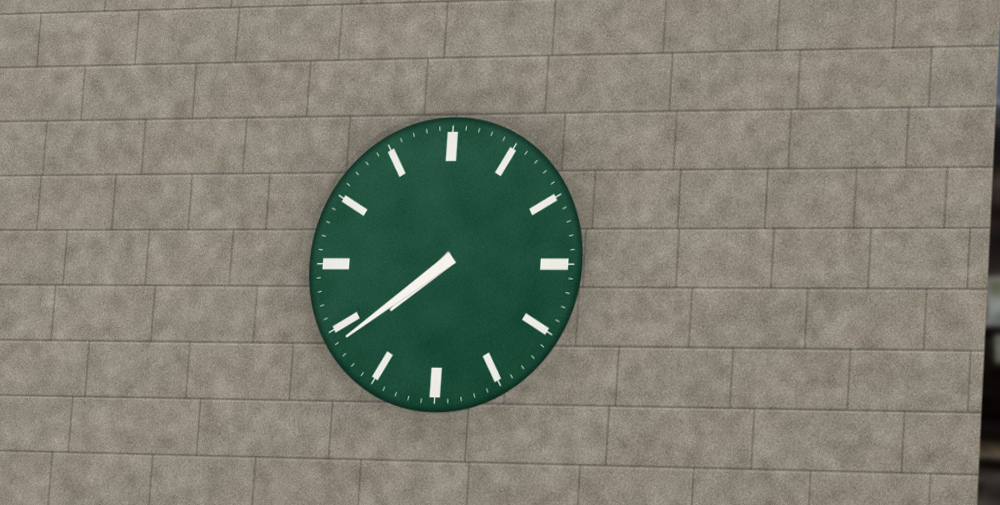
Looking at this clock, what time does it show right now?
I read 7:39
